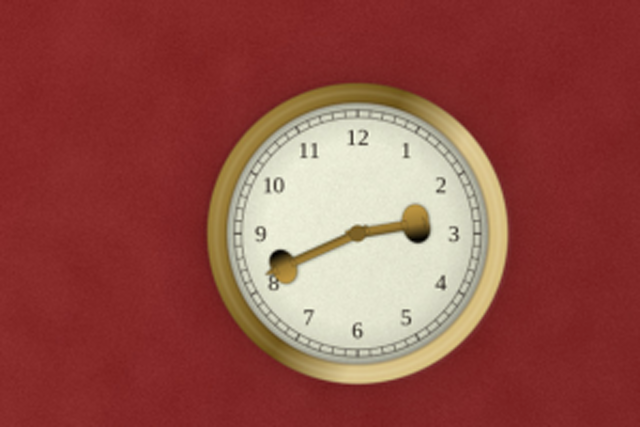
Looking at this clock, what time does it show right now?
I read 2:41
